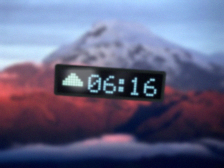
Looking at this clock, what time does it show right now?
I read 6:16
